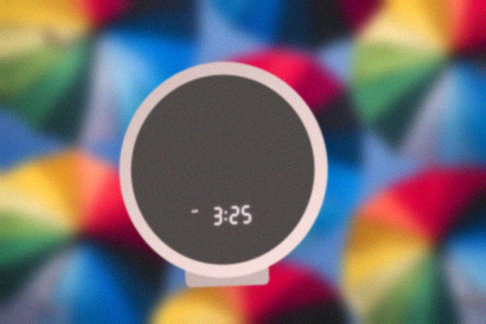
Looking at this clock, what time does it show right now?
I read 3:25
